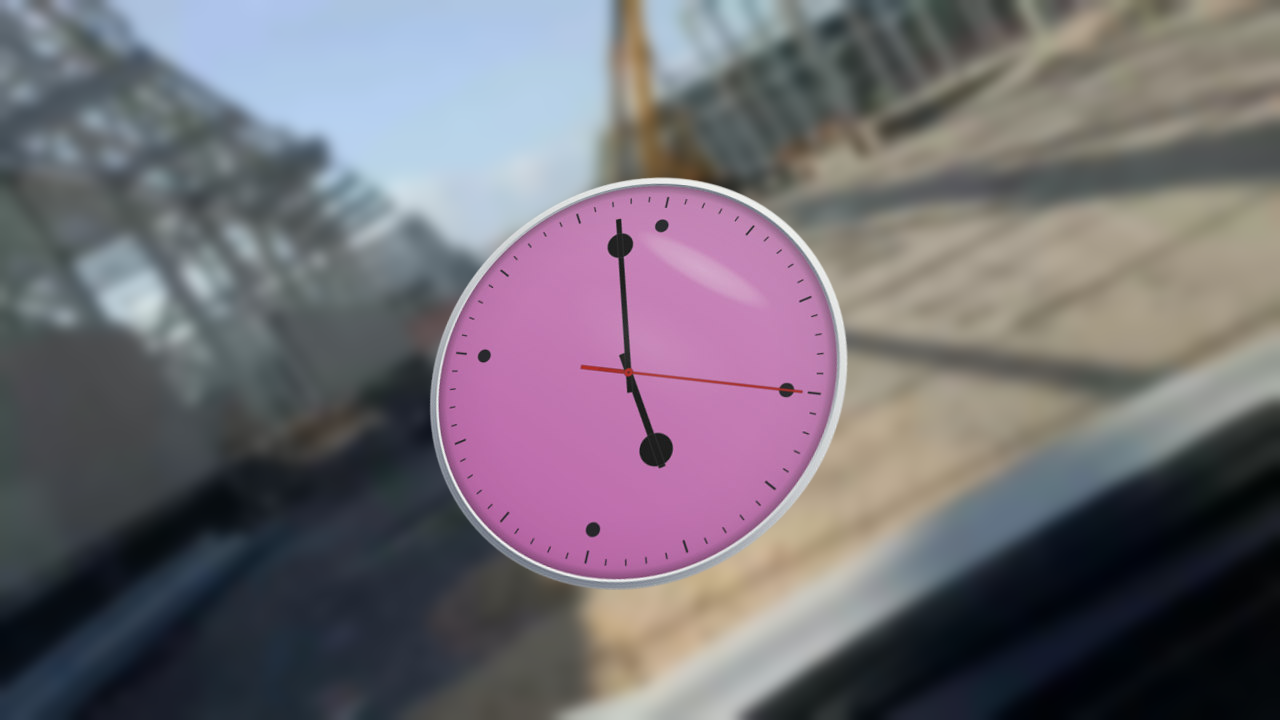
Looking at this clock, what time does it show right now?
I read 4:57:15
